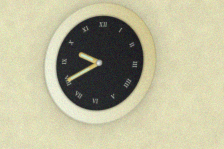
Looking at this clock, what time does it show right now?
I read 9:40
